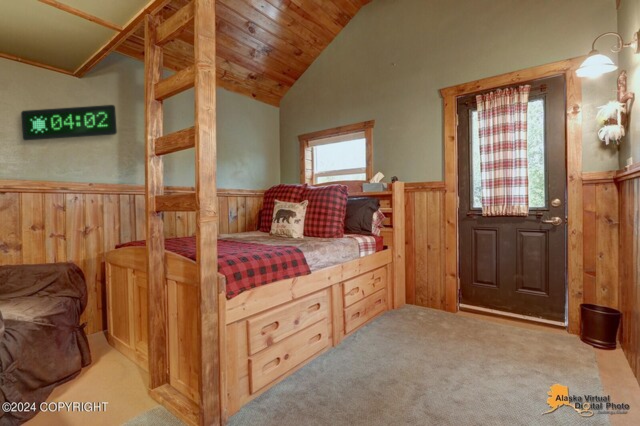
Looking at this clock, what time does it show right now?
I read 4:02
